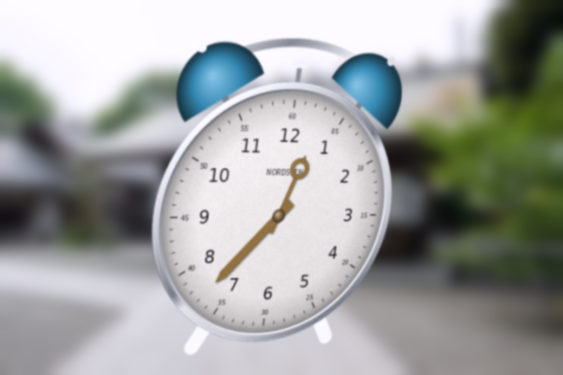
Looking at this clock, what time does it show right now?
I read 12:37
